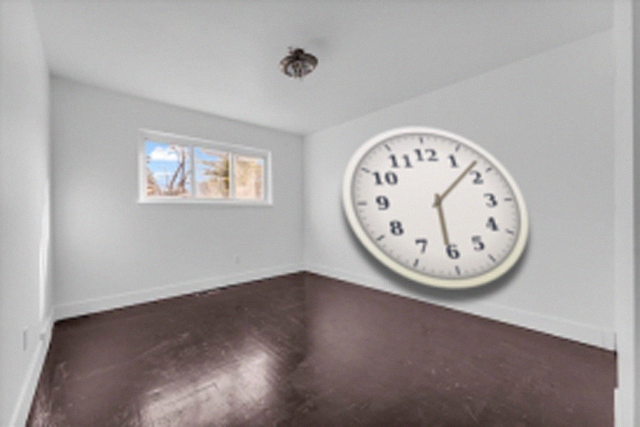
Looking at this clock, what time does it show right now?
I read 6:08
